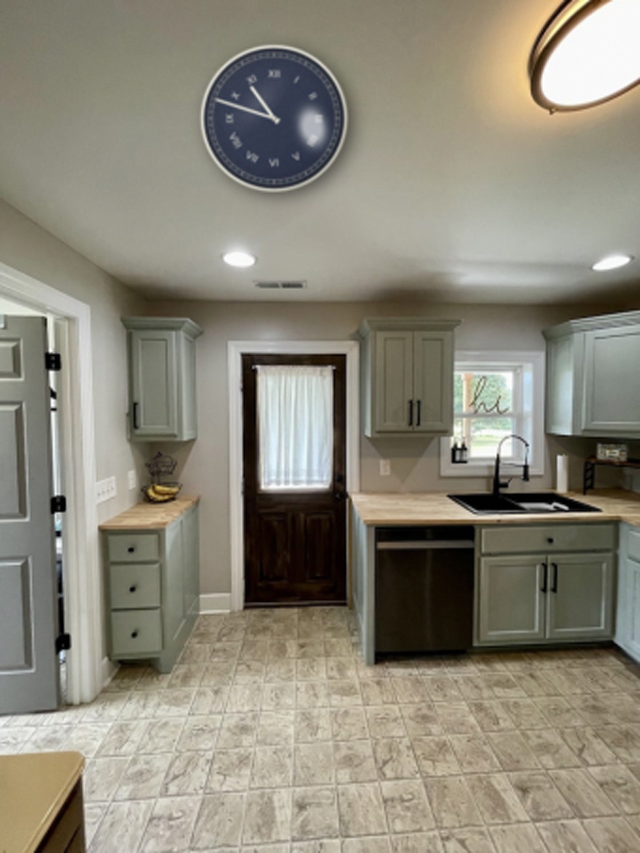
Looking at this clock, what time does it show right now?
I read 10:48
